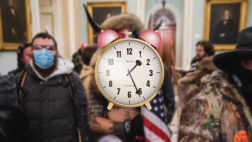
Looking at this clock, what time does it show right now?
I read 1:26
